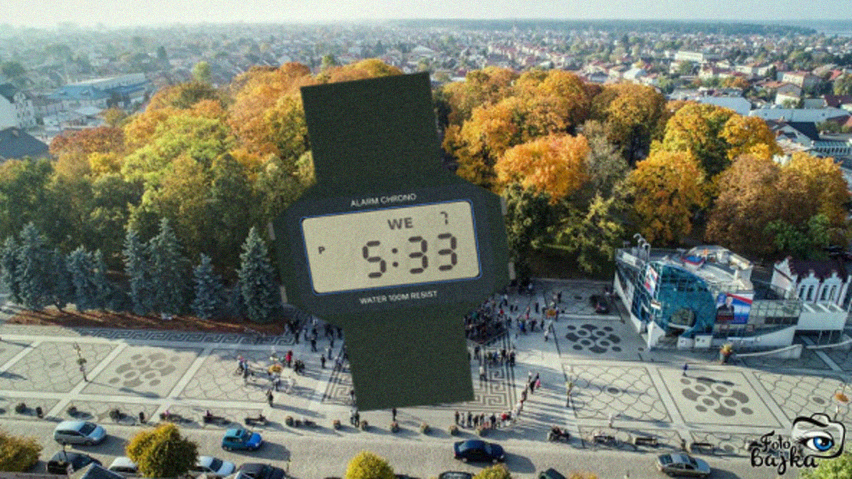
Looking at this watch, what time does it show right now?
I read 5:33
